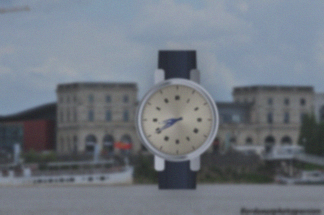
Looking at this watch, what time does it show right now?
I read 8:40
